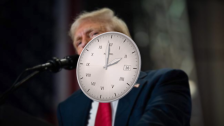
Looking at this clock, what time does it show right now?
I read 1:59
